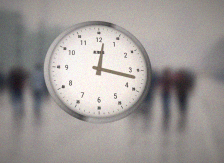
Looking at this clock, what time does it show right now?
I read 12:17
